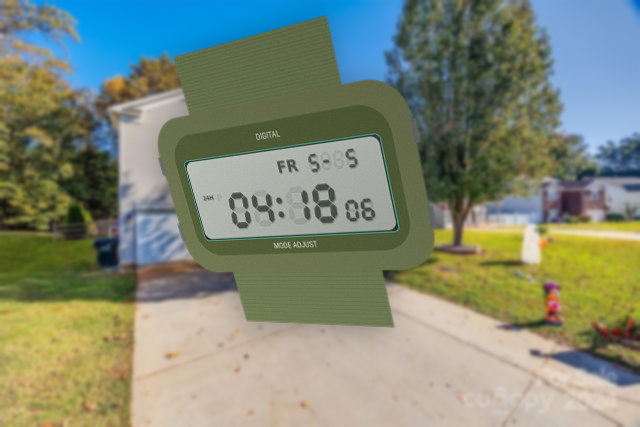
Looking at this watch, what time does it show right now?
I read 4:18:06
